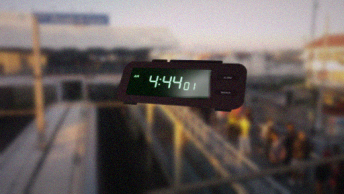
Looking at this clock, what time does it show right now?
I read 4:44:01
